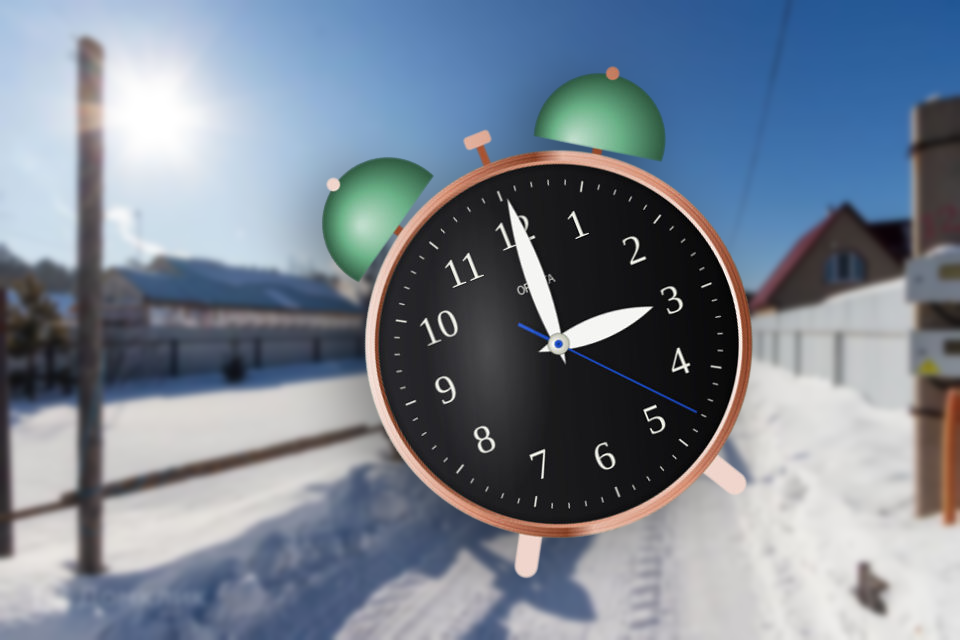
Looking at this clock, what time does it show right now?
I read 3:00:23
